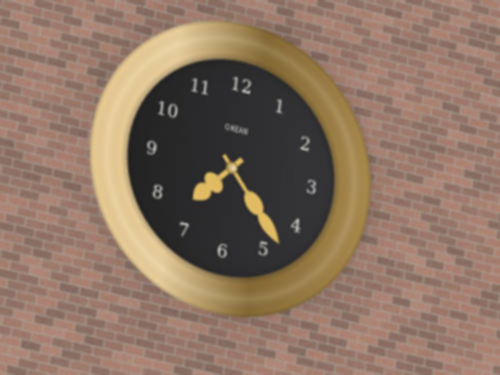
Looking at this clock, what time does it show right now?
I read 7:23
